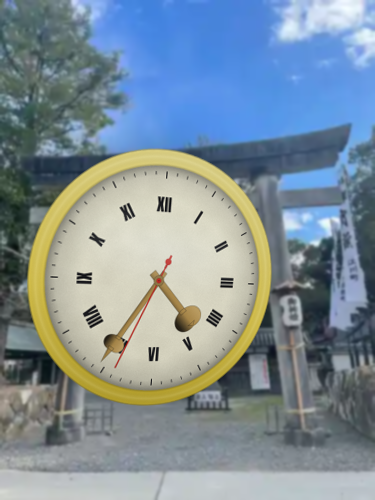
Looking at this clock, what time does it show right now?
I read 4:35:34
